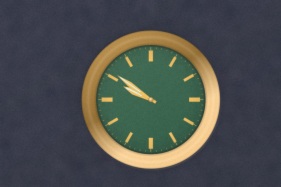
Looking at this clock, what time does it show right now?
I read 9:51
